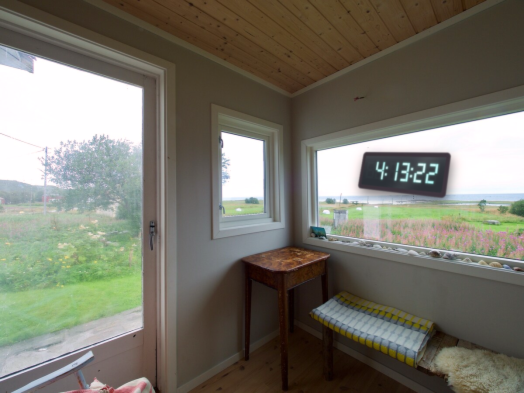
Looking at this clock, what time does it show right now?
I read 4:13:22
